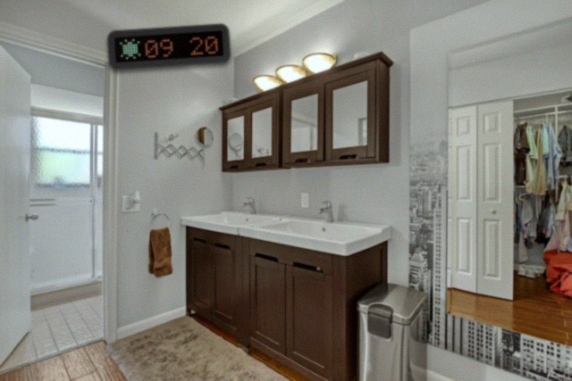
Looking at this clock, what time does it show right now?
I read 9:20
